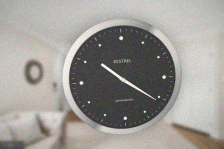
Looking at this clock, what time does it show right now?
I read 10:21
